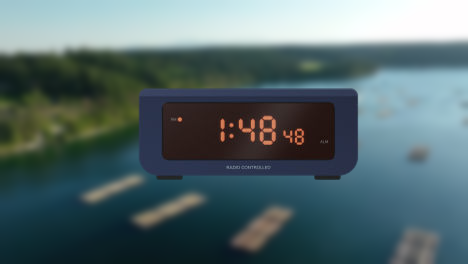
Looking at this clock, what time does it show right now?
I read 1:48:48
